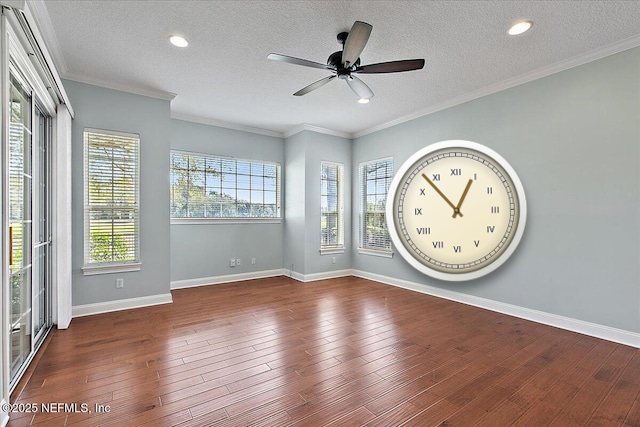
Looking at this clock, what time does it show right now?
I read 12:53
